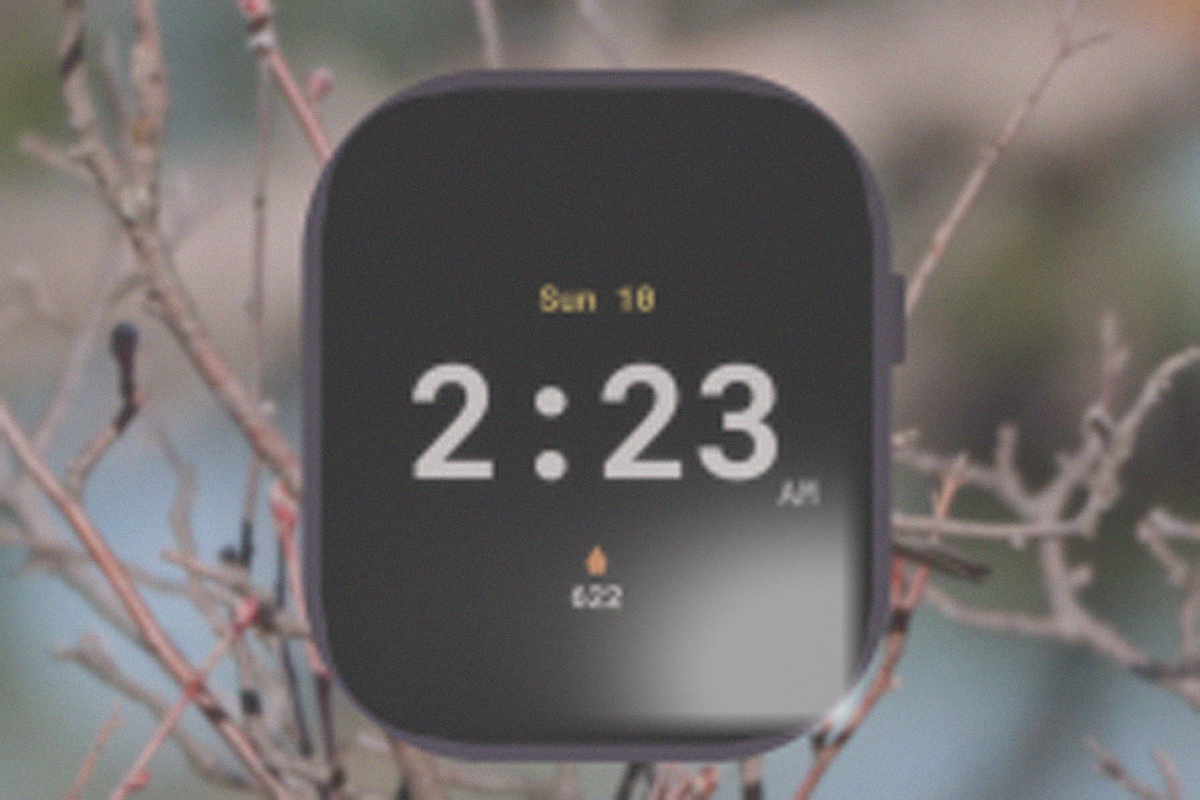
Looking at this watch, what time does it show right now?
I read 2:23
